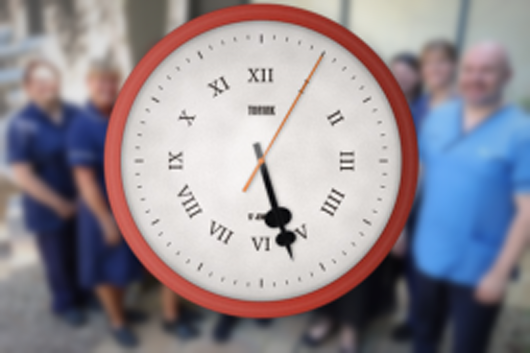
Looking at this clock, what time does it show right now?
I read 5:27:05
